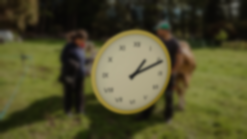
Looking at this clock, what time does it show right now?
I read 1:11
